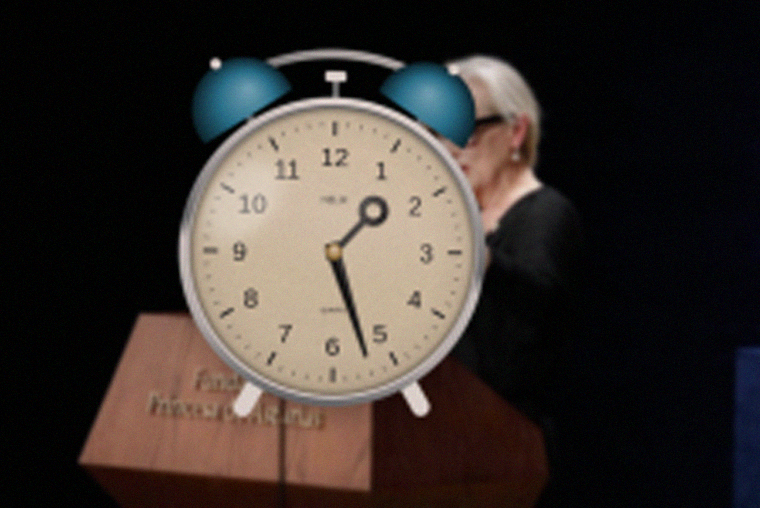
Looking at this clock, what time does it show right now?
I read 1:27
